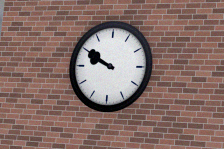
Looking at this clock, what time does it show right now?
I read 9:50
